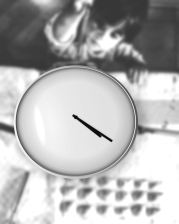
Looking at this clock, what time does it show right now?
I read 4:21
